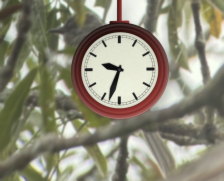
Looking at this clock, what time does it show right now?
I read 9:33
